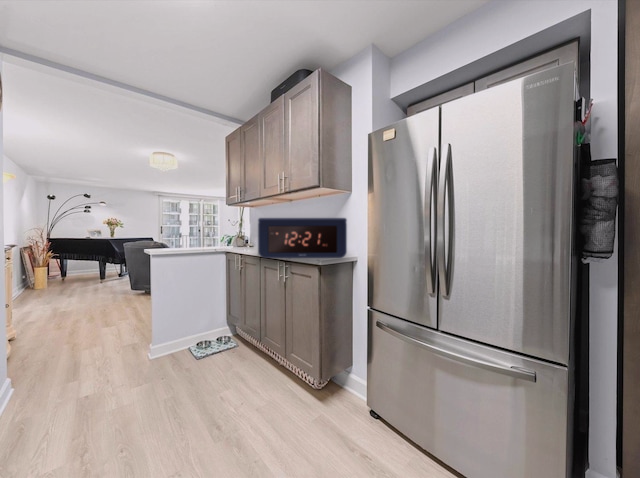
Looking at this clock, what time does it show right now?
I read 12:21
